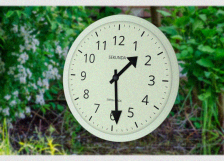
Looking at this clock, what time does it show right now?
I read 1:29
